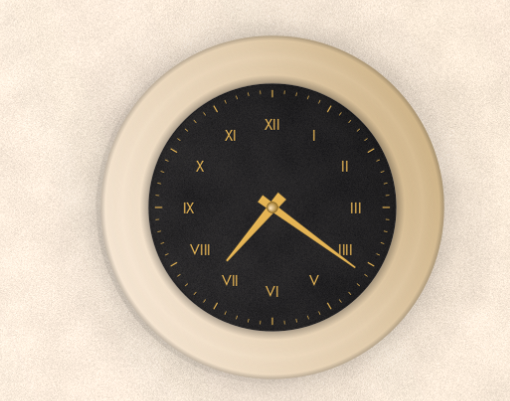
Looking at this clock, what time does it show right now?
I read 7:21
